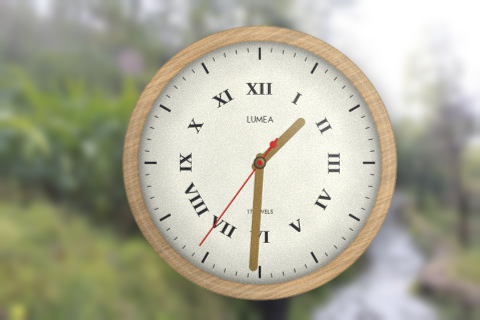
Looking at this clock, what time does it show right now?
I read 1:30:36
